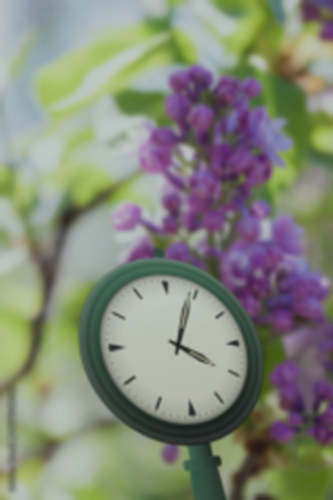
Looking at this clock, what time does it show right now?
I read 4:04
